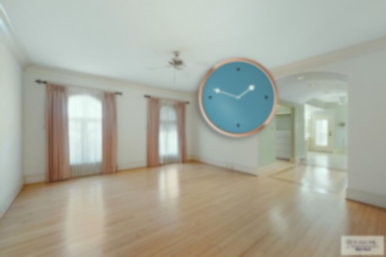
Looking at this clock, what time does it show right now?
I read 1:48
